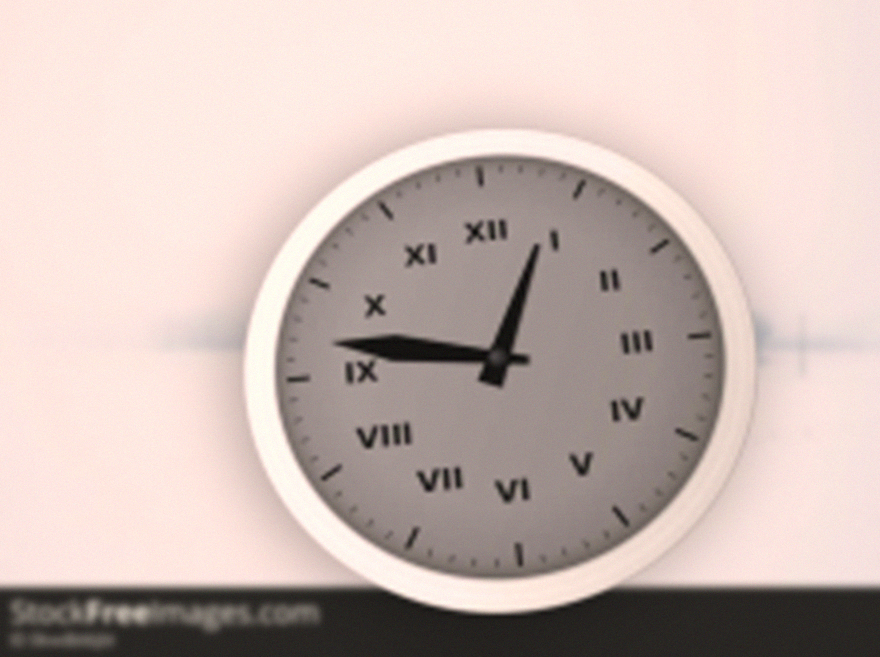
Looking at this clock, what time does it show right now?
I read 12:47
